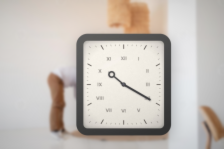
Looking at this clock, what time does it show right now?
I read 10:20
